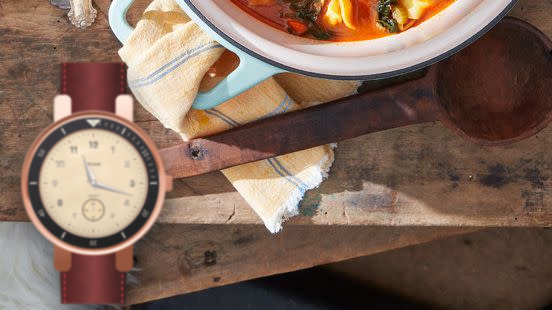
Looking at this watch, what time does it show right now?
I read 11:18
